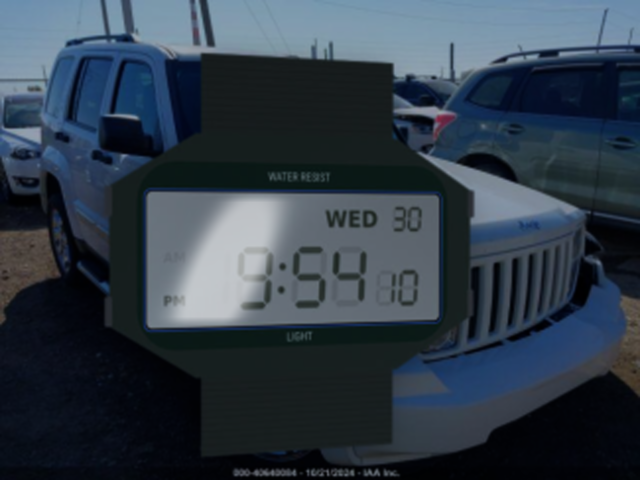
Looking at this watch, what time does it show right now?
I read 9:54:10
